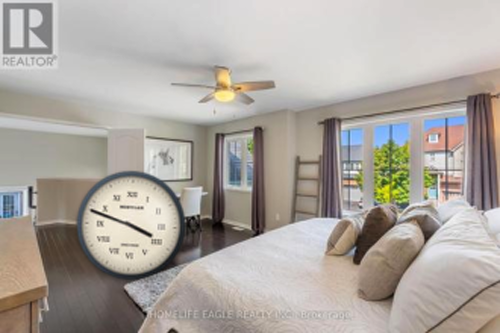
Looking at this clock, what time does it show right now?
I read 3:48
